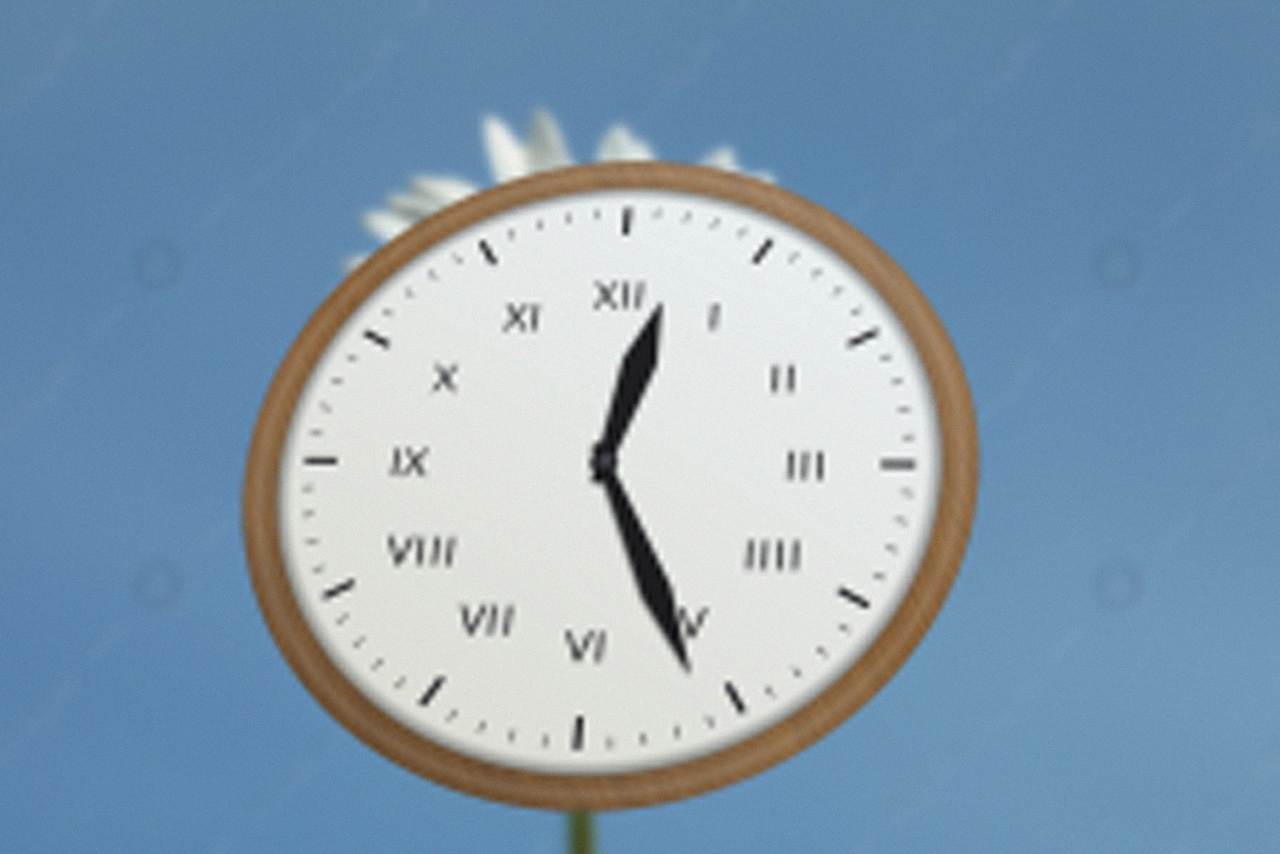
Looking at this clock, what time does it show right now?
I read 12:26
